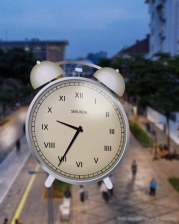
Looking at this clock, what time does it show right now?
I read 9:35
